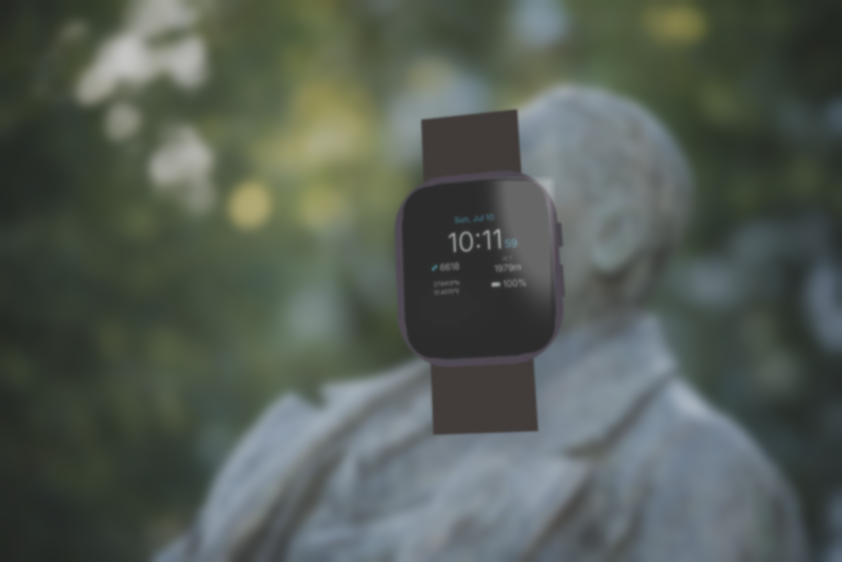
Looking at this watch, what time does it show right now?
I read 10:11:59
